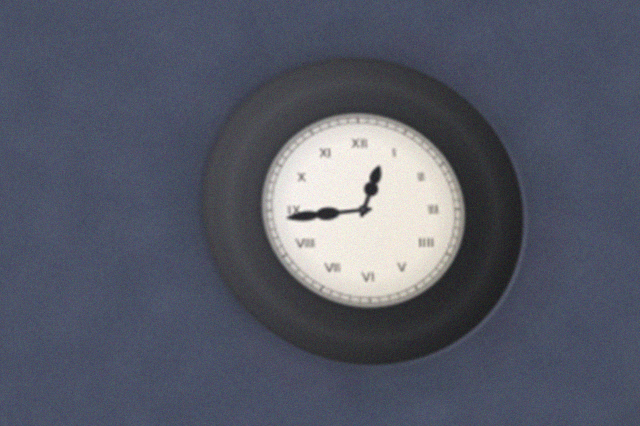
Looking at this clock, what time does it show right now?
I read 12:44
